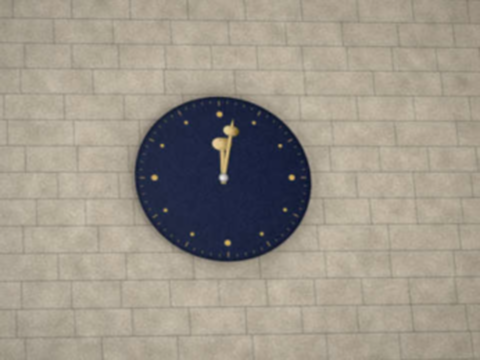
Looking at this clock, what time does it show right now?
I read 12:02
